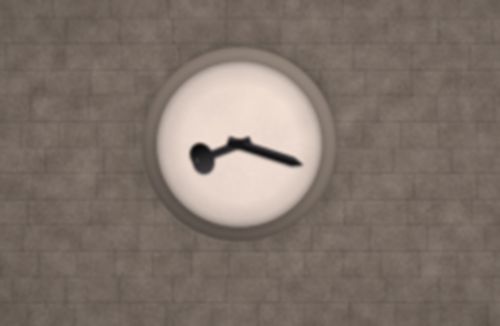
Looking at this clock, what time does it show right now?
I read 8:18
